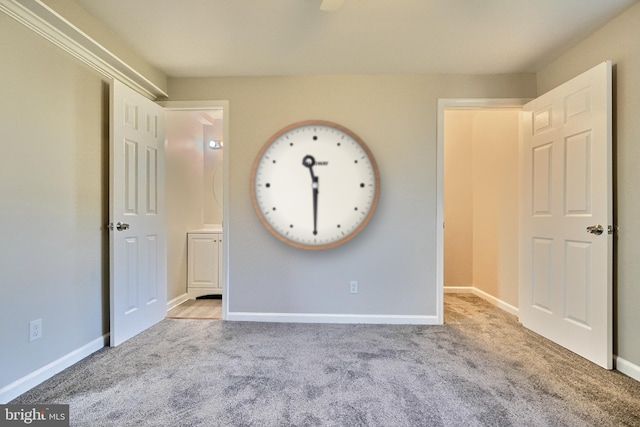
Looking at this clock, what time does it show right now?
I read 11:30
